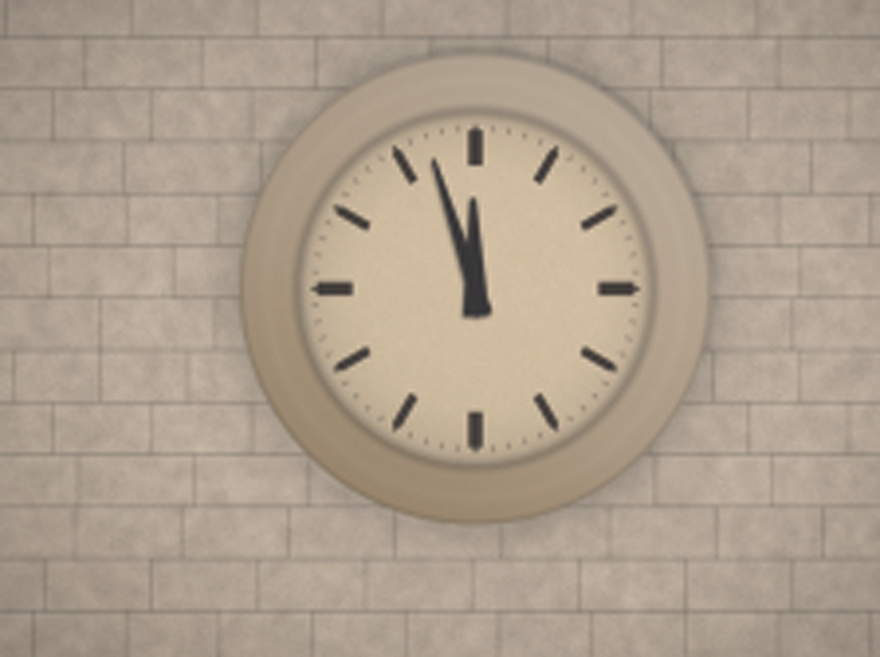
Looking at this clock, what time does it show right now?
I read 11:57
